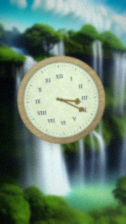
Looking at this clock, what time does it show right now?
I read 3:20
